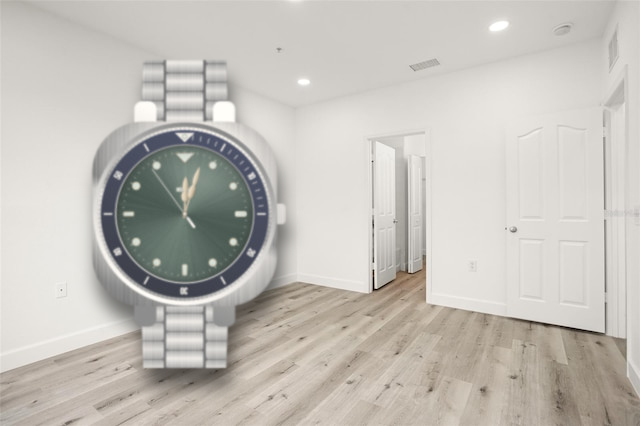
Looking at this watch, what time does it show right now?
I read 12:02:54
